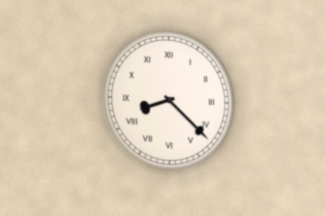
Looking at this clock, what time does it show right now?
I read 8:22
